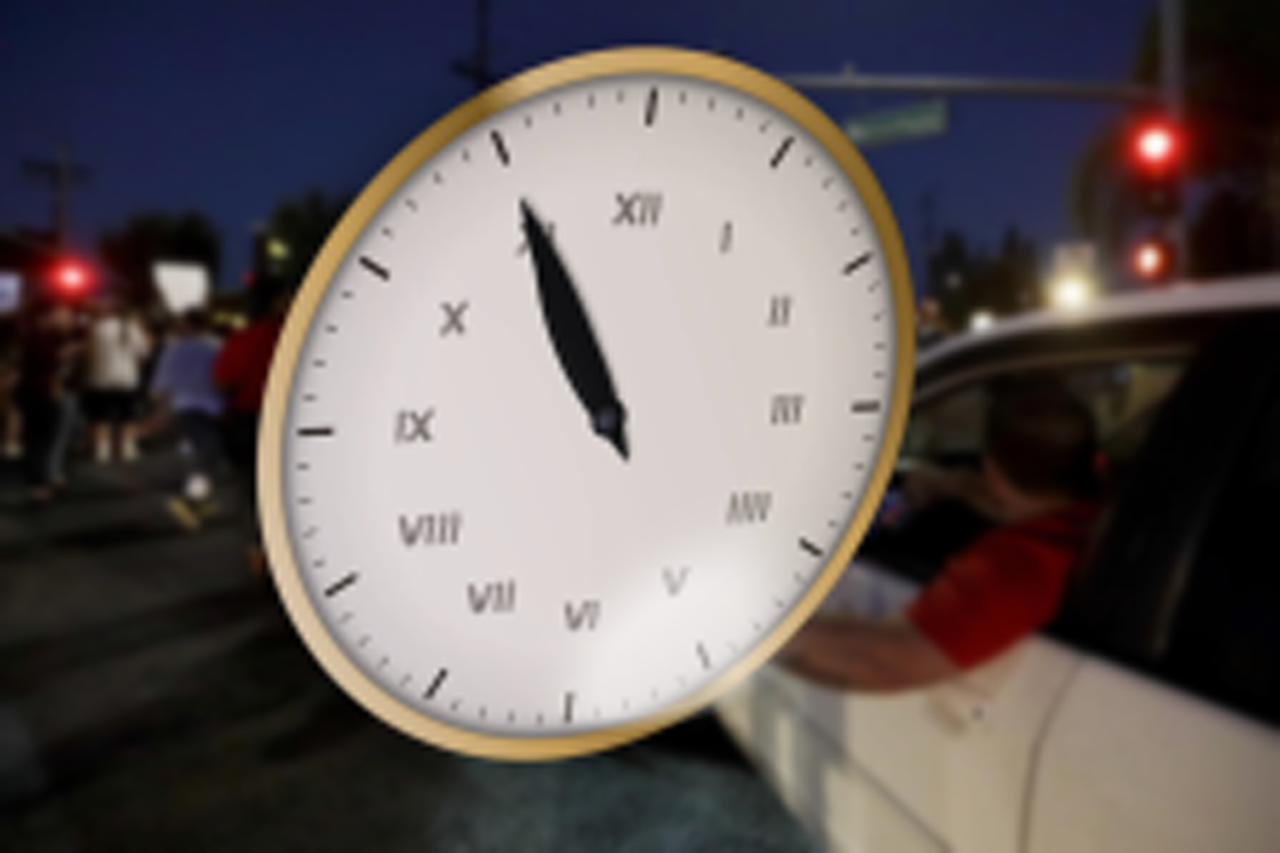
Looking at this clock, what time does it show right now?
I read 10:55
